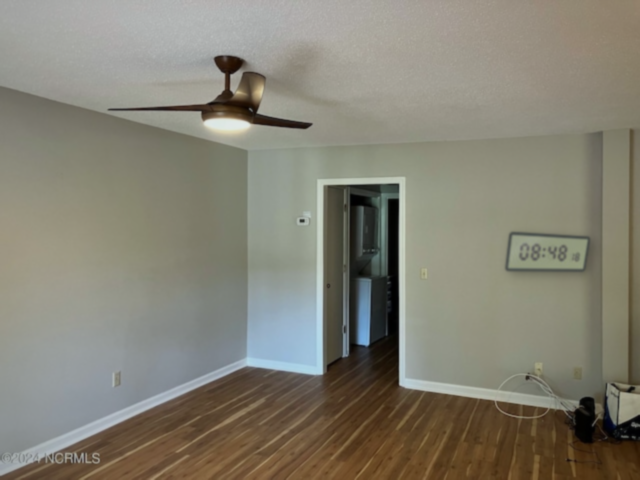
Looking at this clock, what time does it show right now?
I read 8:48
